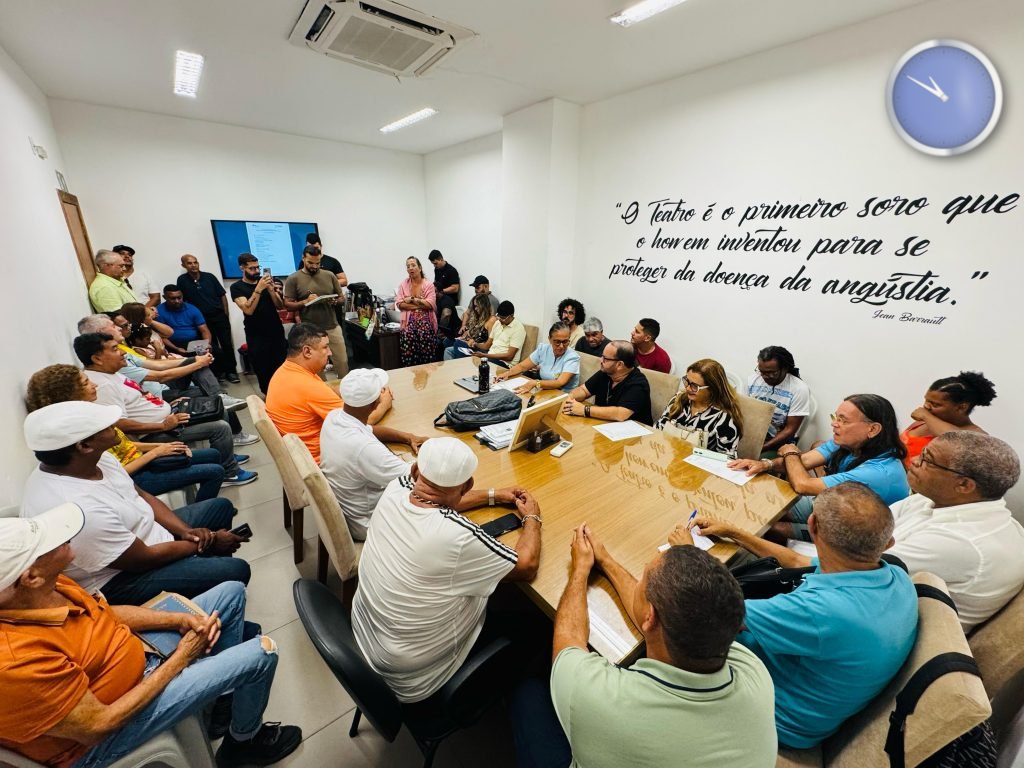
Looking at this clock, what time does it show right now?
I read 10:50
